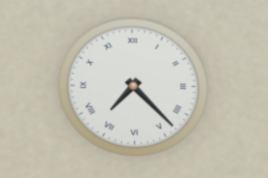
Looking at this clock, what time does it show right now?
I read 7:23
